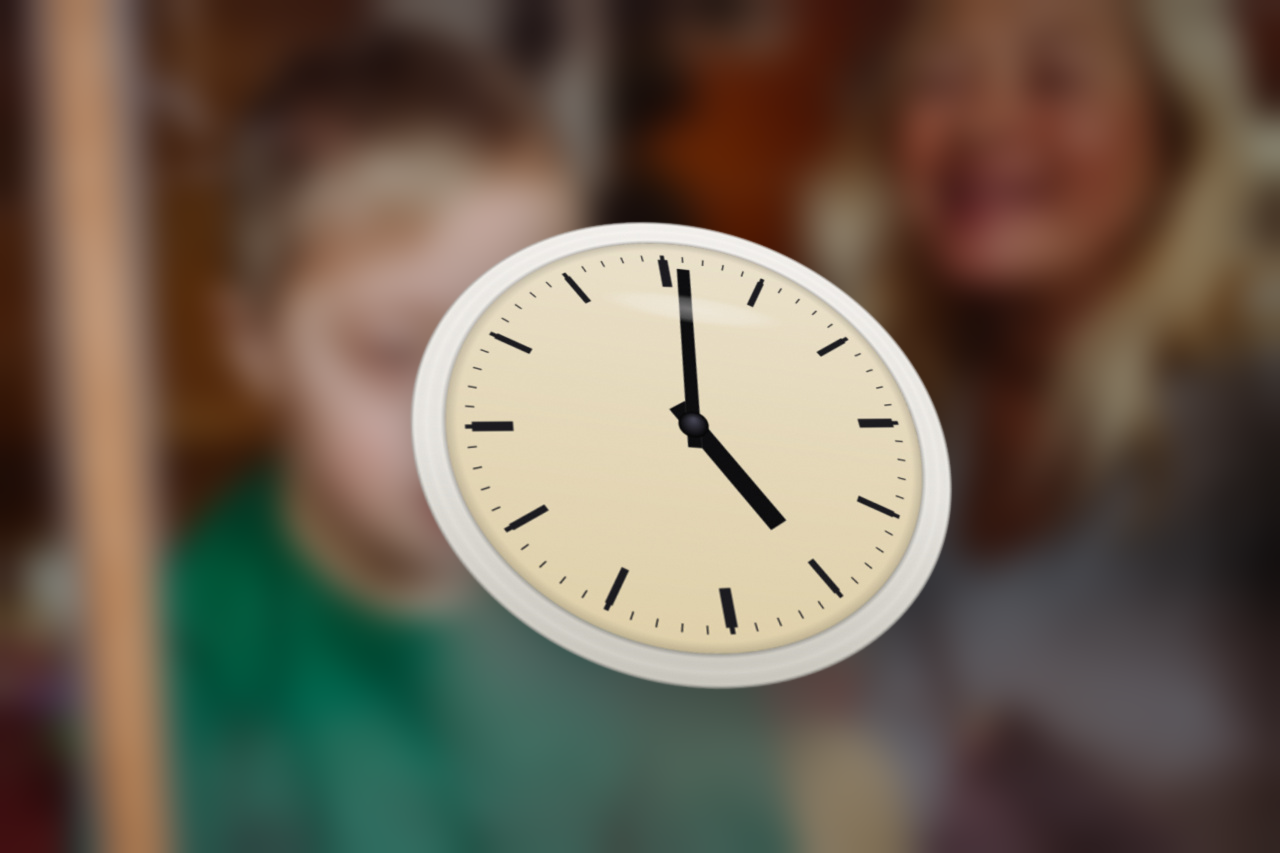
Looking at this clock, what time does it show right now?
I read 5:01
